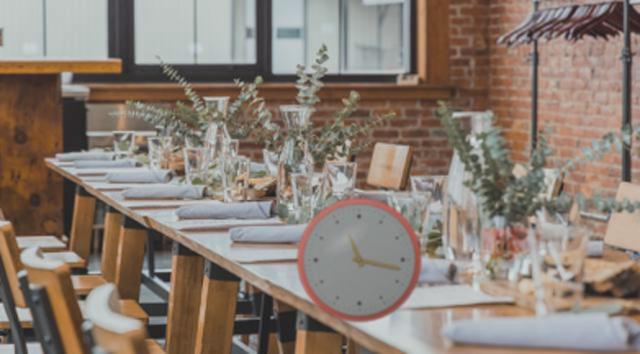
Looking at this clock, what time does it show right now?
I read 11:17
